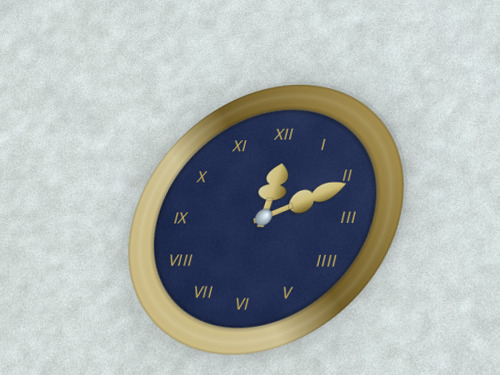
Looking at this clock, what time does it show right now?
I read 12:11
